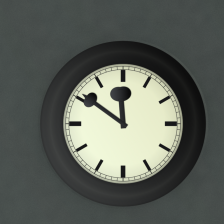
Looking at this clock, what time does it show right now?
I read 11:51
